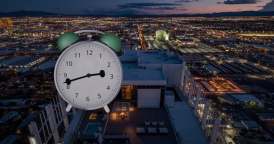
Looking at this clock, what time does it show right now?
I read 2:42
